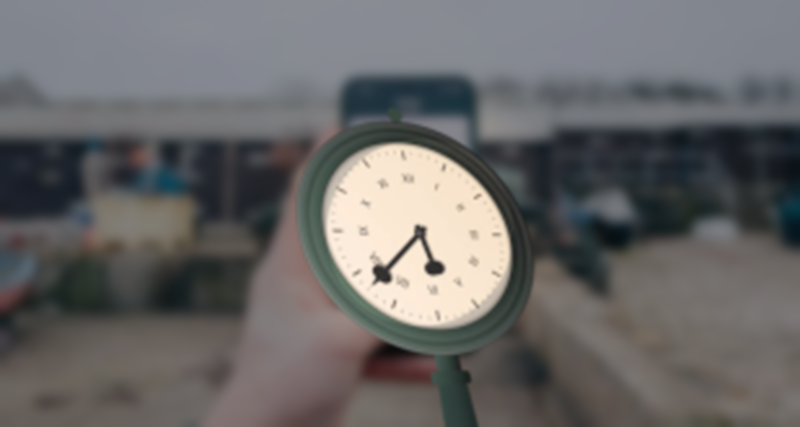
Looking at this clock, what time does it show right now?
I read 5:38
